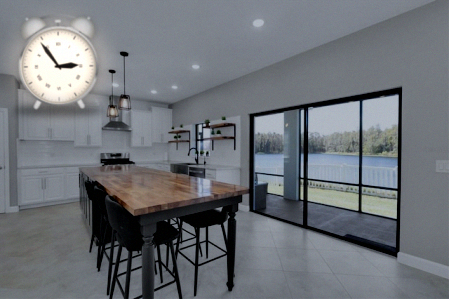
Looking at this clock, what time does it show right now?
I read 2:54
